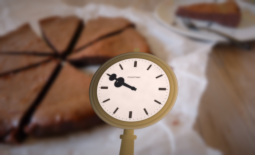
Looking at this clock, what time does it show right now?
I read 9:50
